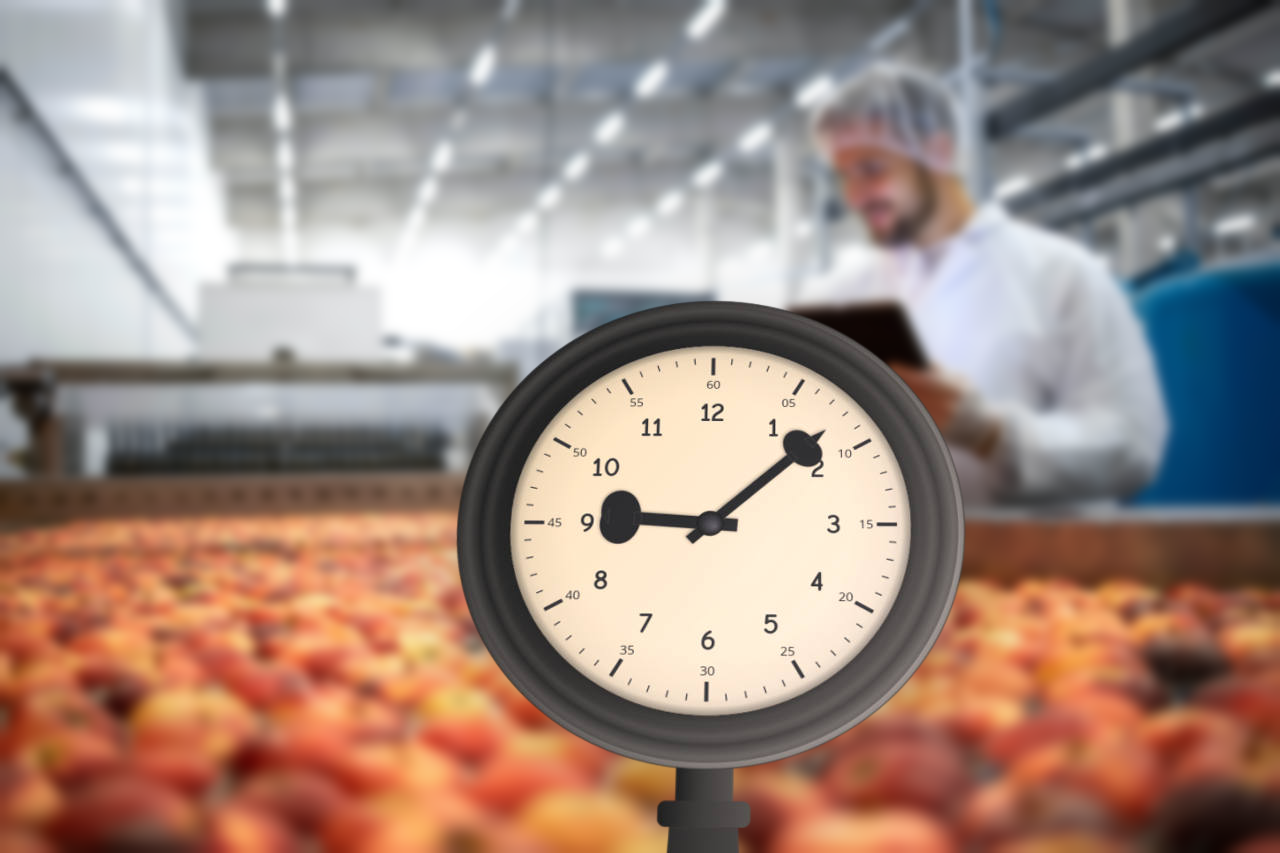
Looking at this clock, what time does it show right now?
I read 9:08
